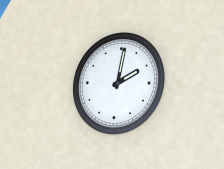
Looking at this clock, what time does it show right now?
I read 2:01
